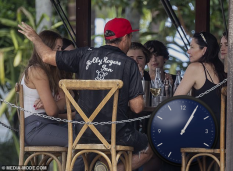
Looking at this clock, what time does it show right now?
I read 1:05
